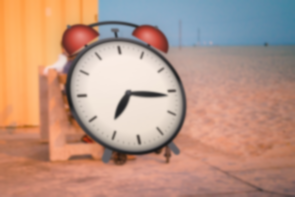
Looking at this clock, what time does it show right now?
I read 7:16
